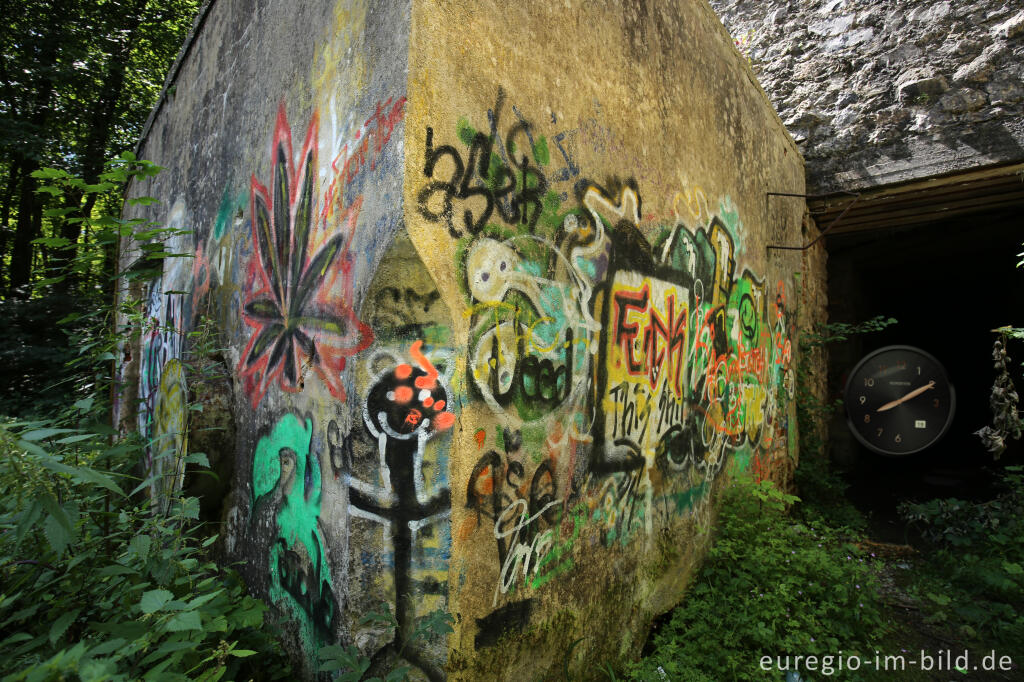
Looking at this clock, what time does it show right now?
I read 8:10
